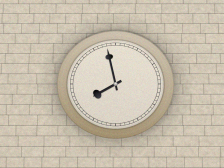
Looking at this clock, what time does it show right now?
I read 7:58
